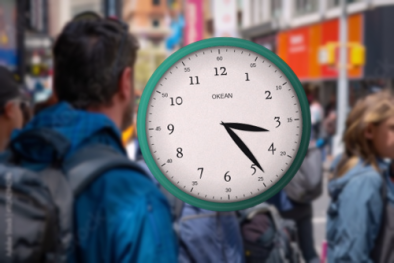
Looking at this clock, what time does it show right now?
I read 3:24
